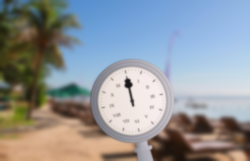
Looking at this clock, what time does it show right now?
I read 12:00
